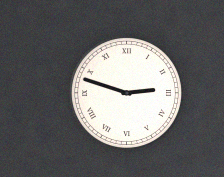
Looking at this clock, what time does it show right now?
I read 2:48
